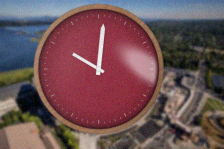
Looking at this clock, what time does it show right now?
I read 10:01
